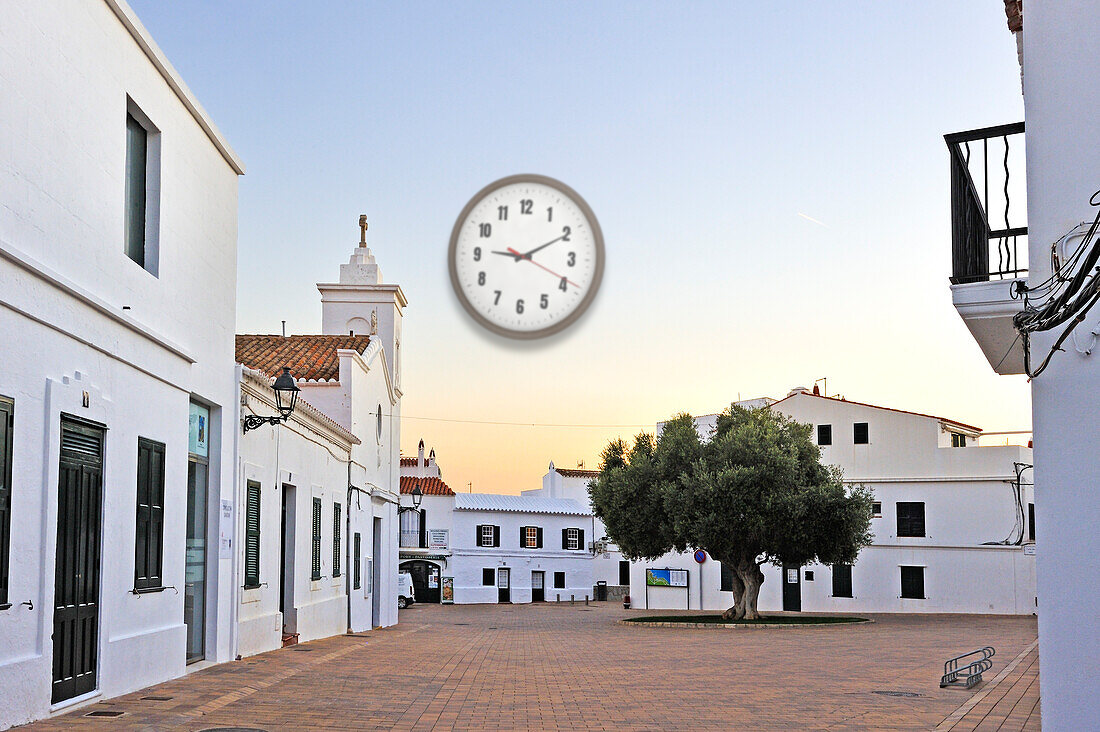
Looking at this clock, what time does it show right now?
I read 9:10:19
